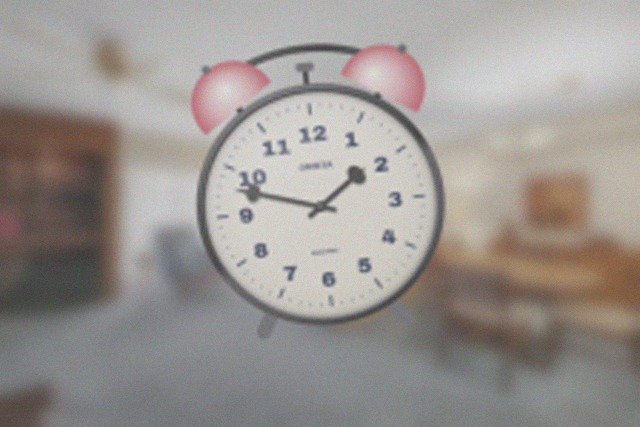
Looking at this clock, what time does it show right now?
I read 1:48
